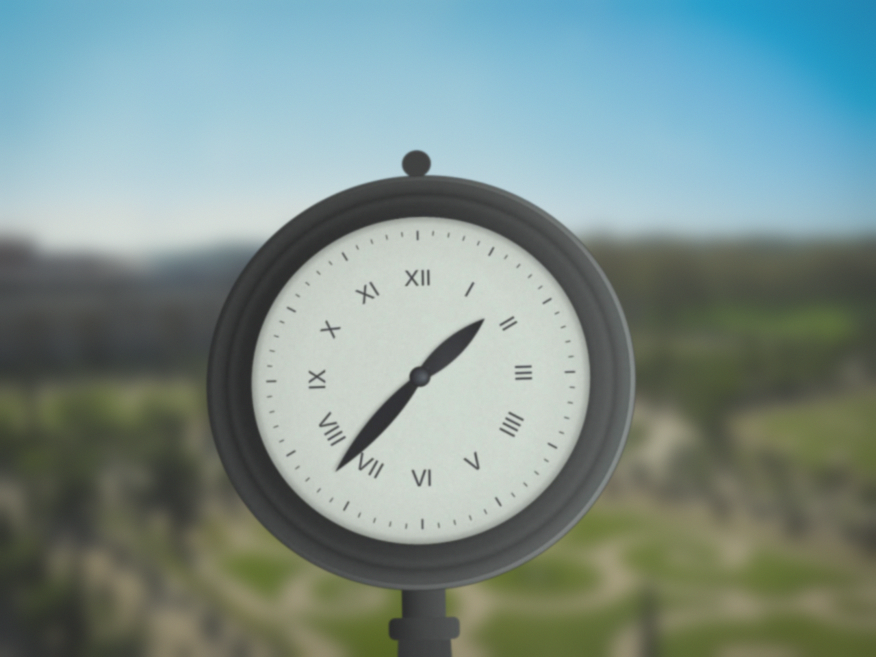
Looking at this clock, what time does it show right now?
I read 1:37
